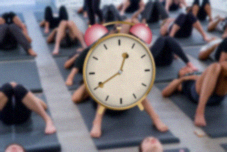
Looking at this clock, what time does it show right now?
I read 12:40
